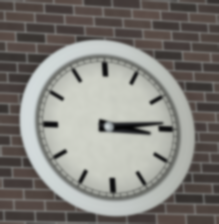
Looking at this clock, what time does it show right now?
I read 3:14
